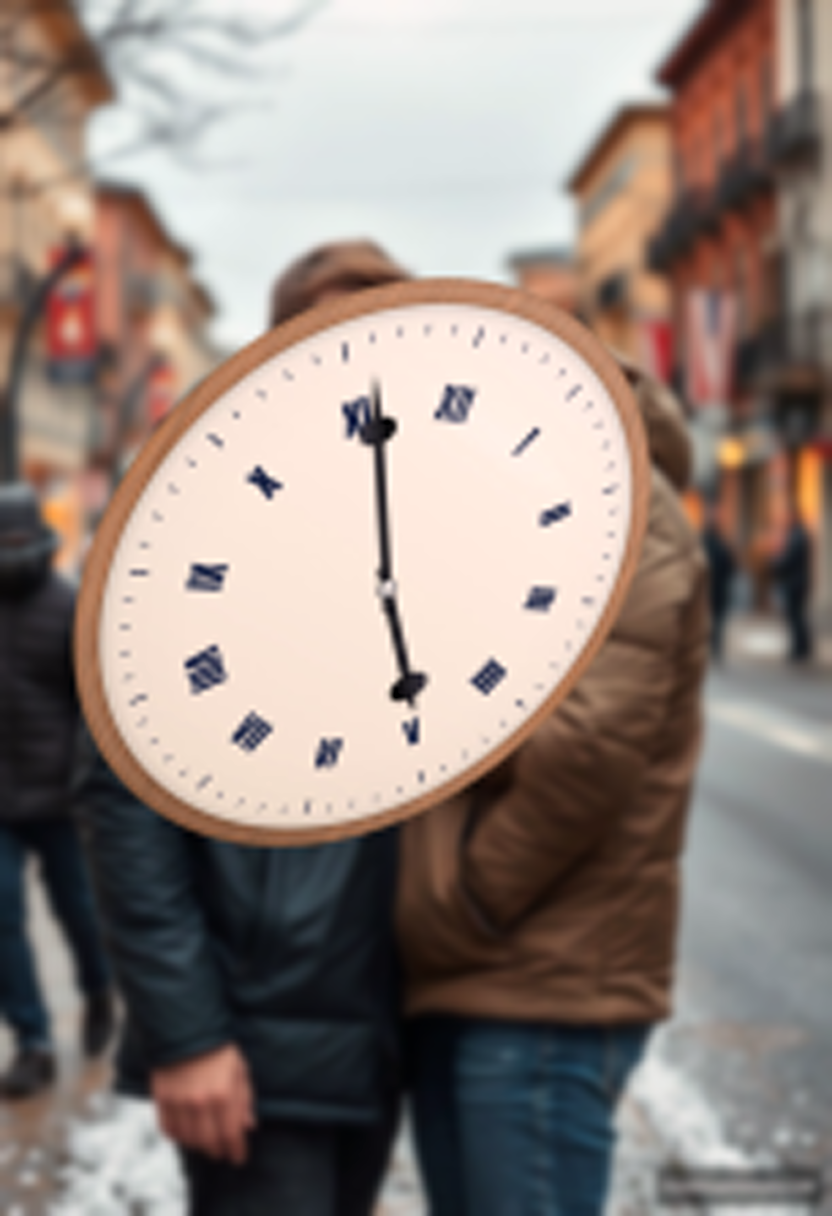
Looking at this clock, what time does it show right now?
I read 4:56
